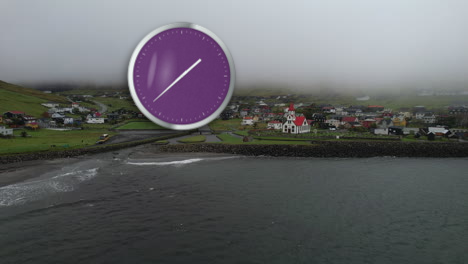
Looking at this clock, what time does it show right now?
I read 1:38
